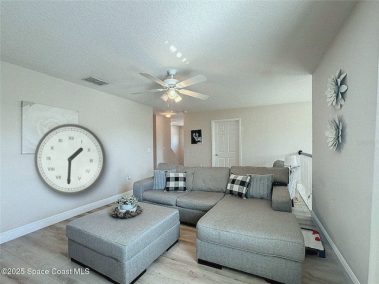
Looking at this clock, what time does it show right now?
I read 1:30
